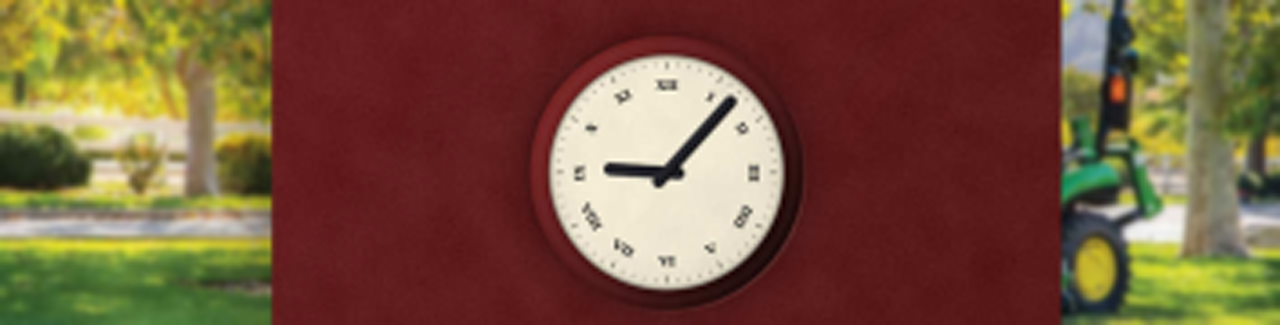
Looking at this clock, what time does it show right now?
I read 9:07
